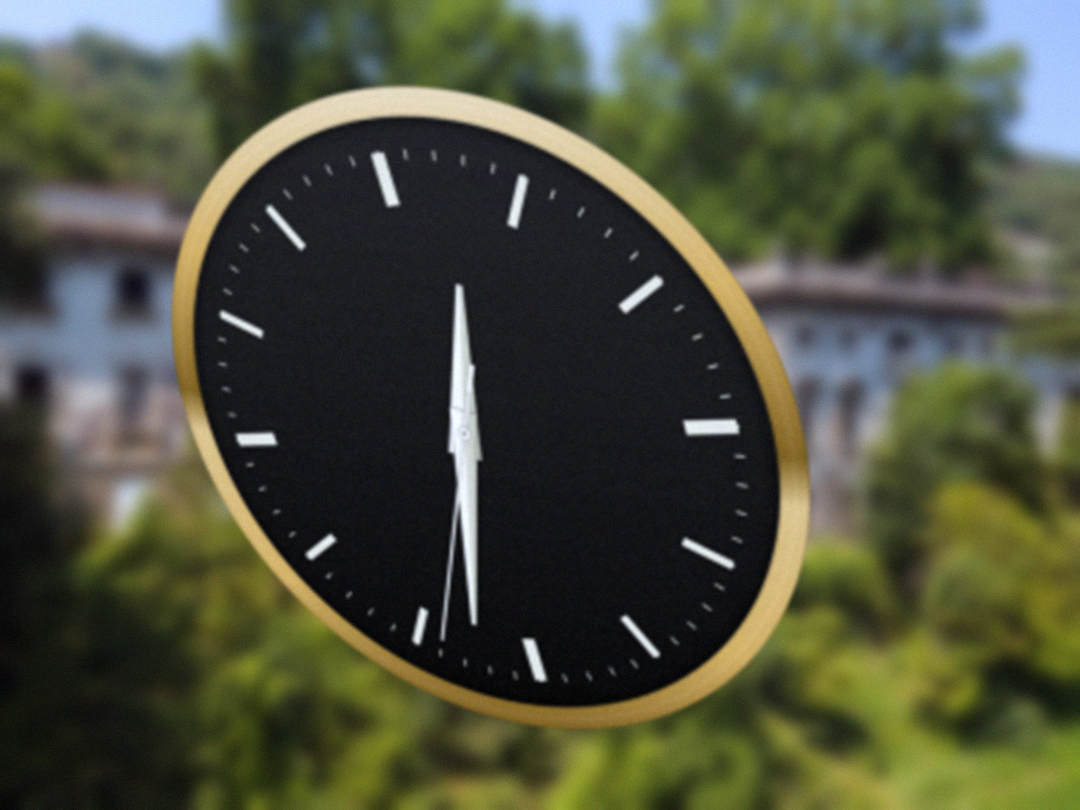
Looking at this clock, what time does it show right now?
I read 12:32:34
